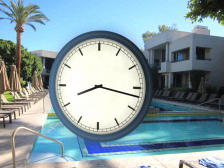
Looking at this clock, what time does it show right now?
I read 8:17
